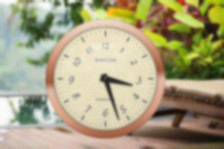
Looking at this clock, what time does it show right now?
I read 3:27
